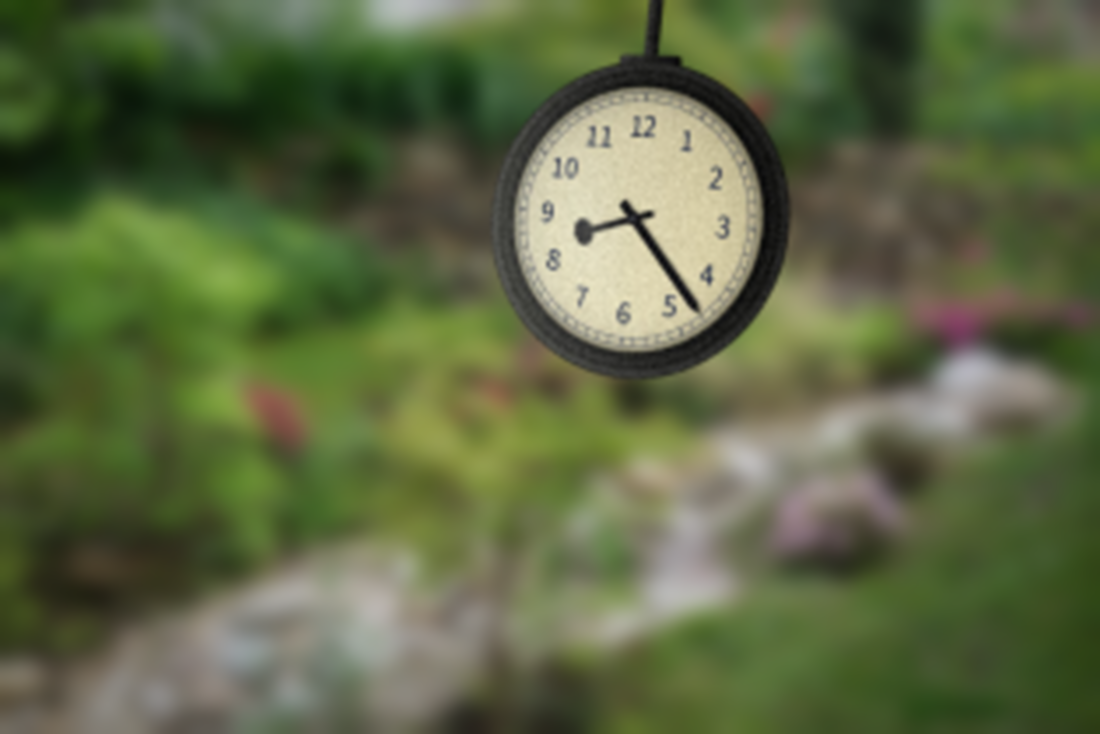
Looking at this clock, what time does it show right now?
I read 8:23
